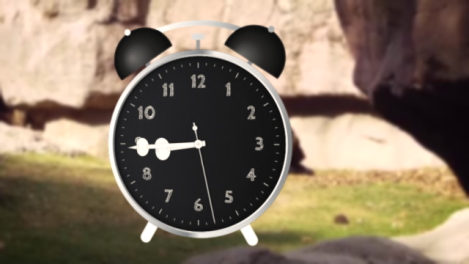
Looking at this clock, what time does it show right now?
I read 8:44:28
